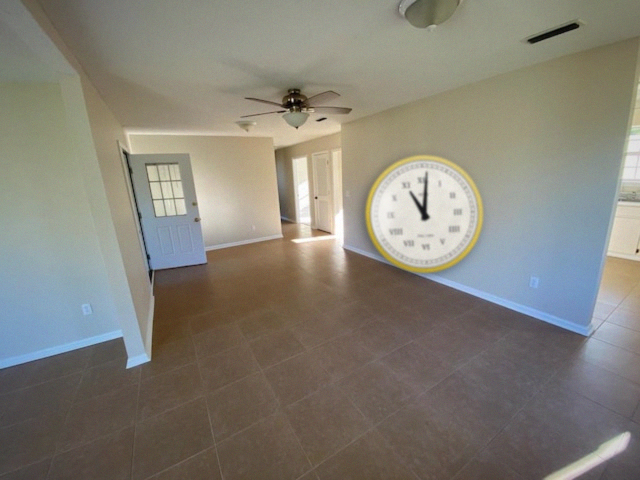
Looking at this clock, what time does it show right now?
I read 11:01
